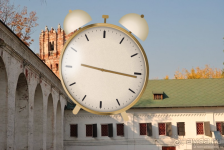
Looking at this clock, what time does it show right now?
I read 9:16
